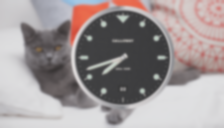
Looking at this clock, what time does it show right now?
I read 7:42
